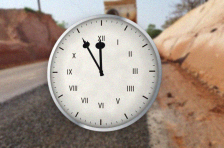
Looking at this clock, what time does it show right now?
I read 11:55
